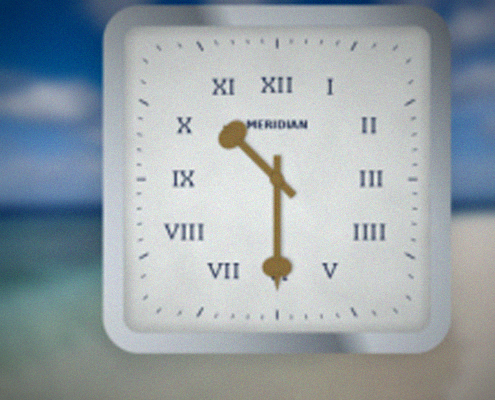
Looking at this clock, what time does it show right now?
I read 10:30
